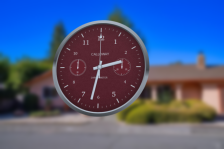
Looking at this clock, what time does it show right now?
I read 2:32
